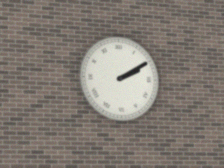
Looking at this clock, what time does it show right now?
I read 2:10
